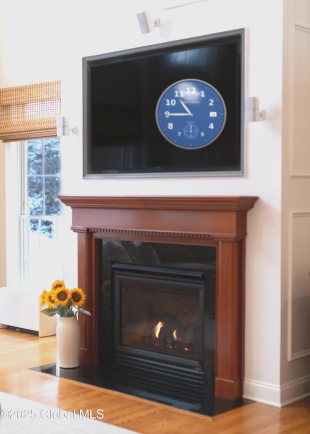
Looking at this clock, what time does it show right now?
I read 10:45
